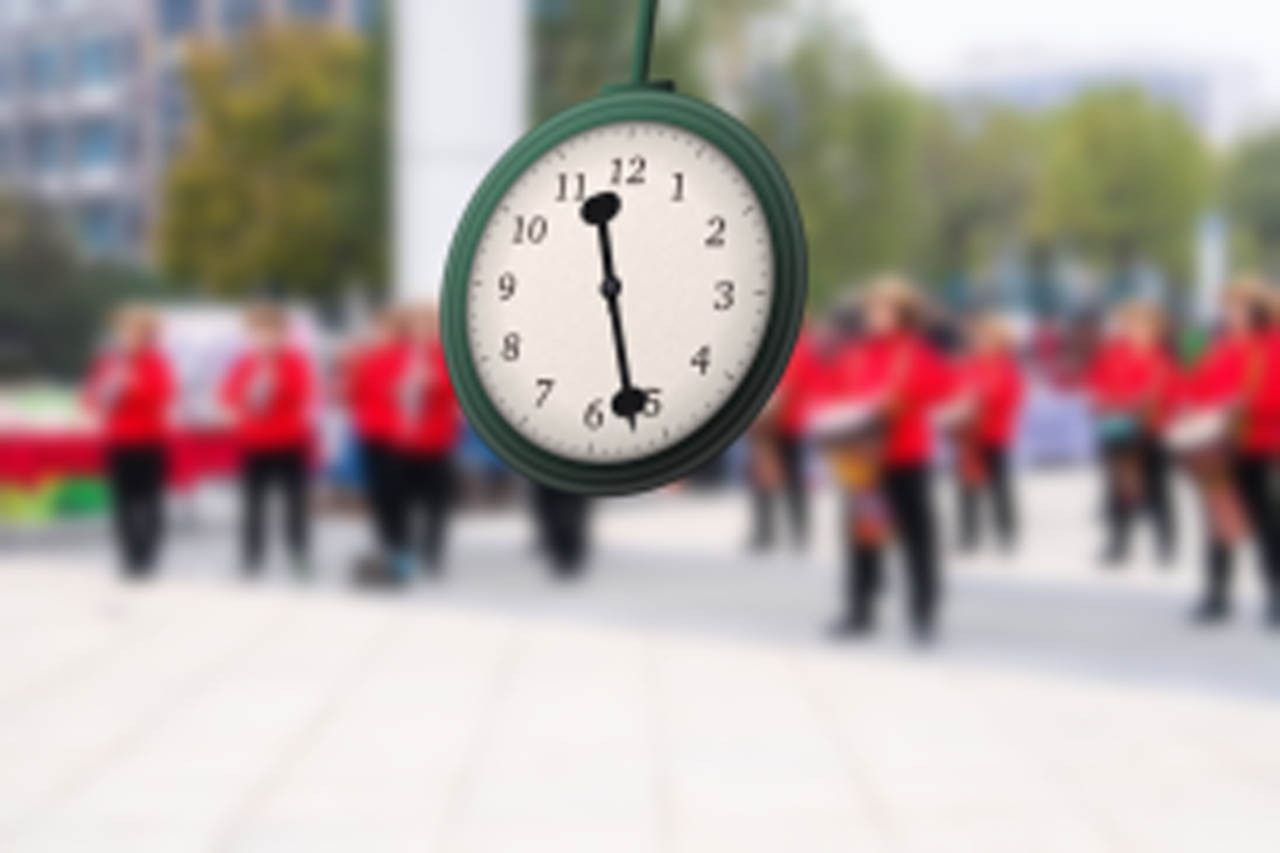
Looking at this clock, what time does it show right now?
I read 11:27
